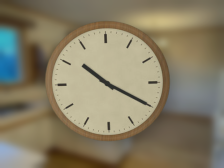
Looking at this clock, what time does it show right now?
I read 10:20
